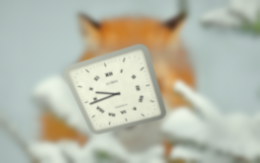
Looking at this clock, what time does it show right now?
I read 9:44
